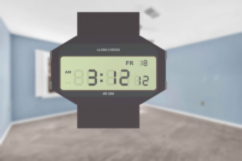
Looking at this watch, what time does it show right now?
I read 3:12:12
